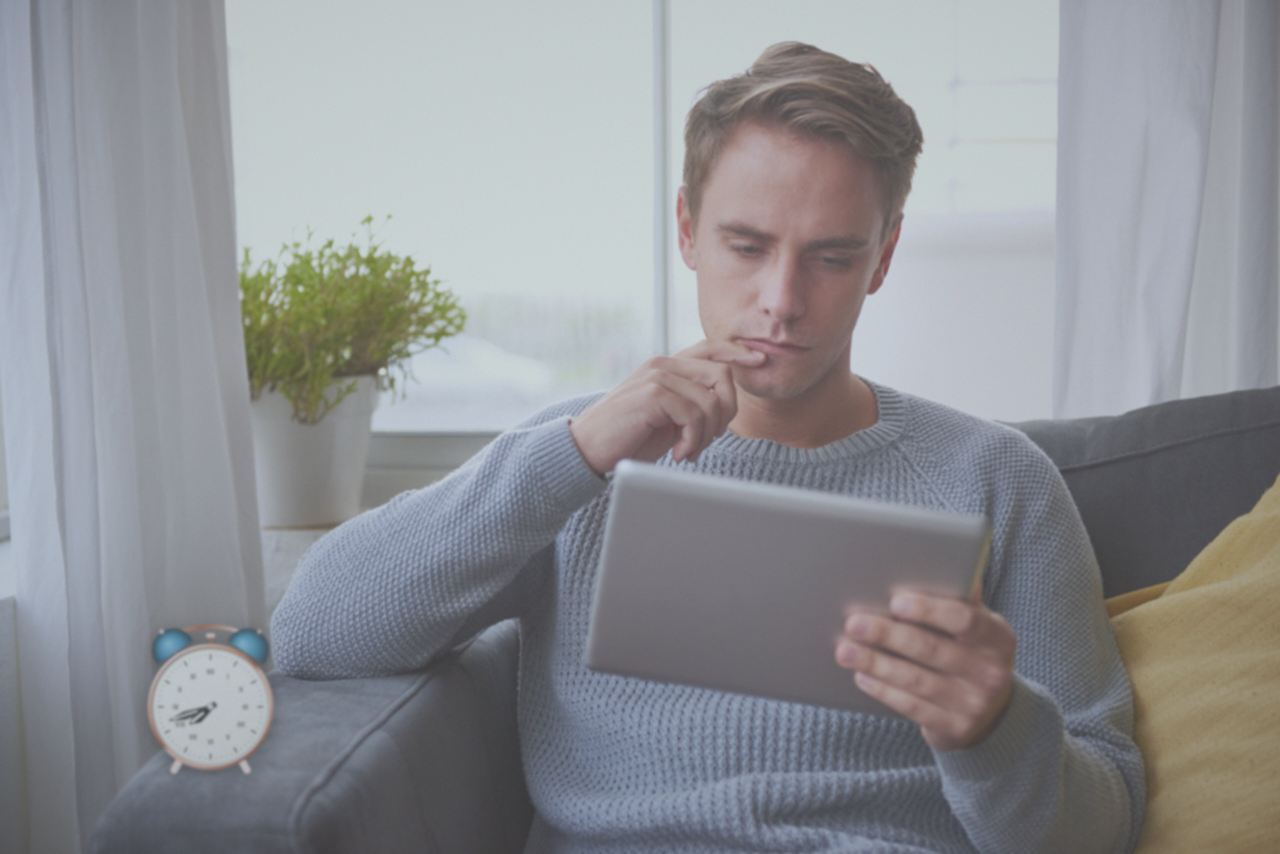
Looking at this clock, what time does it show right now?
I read 7:42
